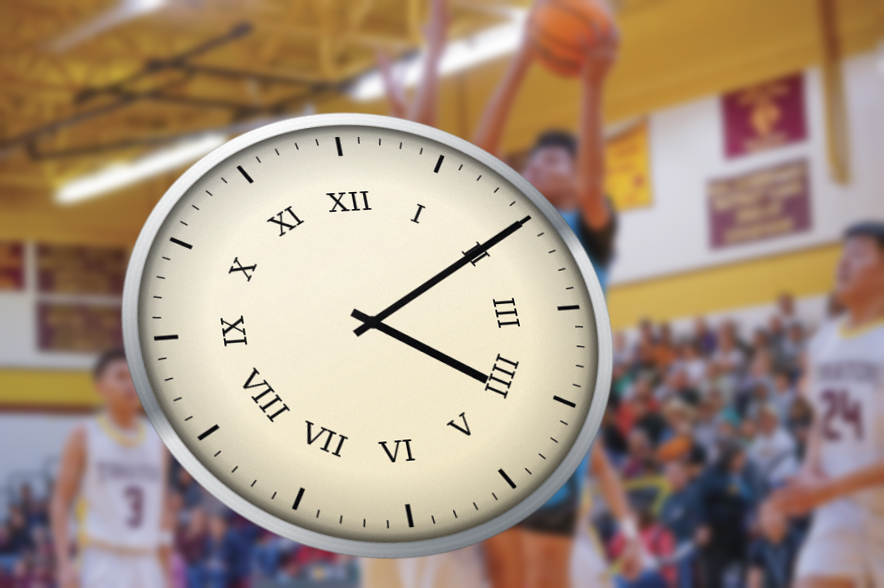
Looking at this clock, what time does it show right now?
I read 4:10
